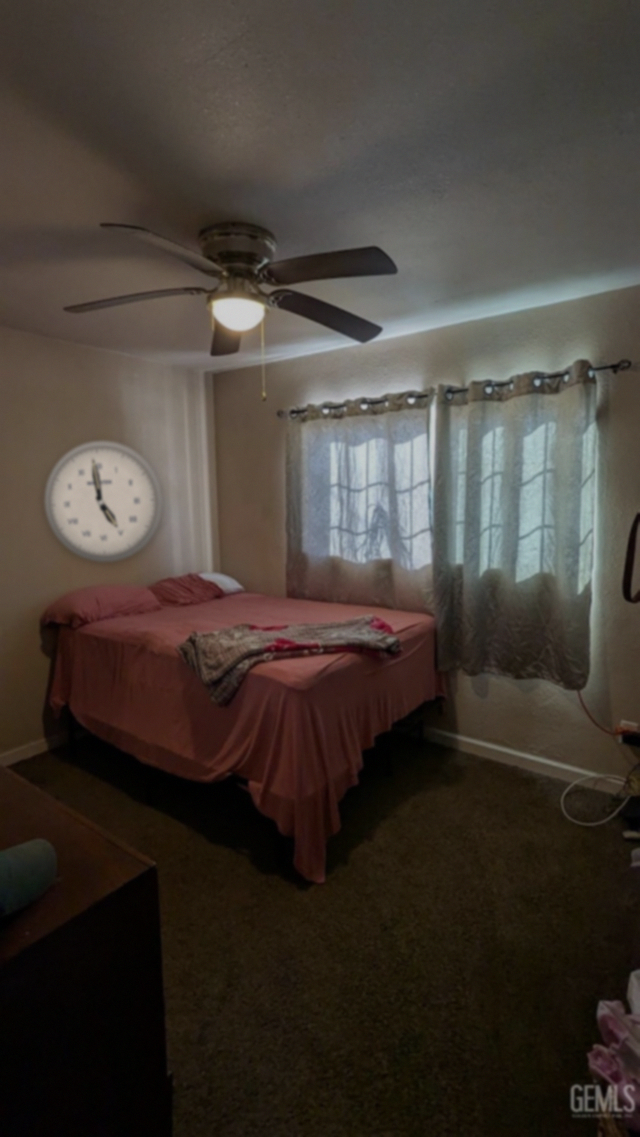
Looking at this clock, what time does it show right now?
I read 4:59
